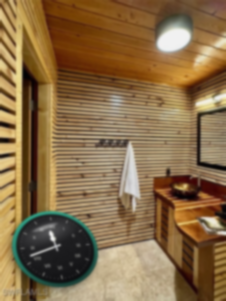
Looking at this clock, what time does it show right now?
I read 11:42
